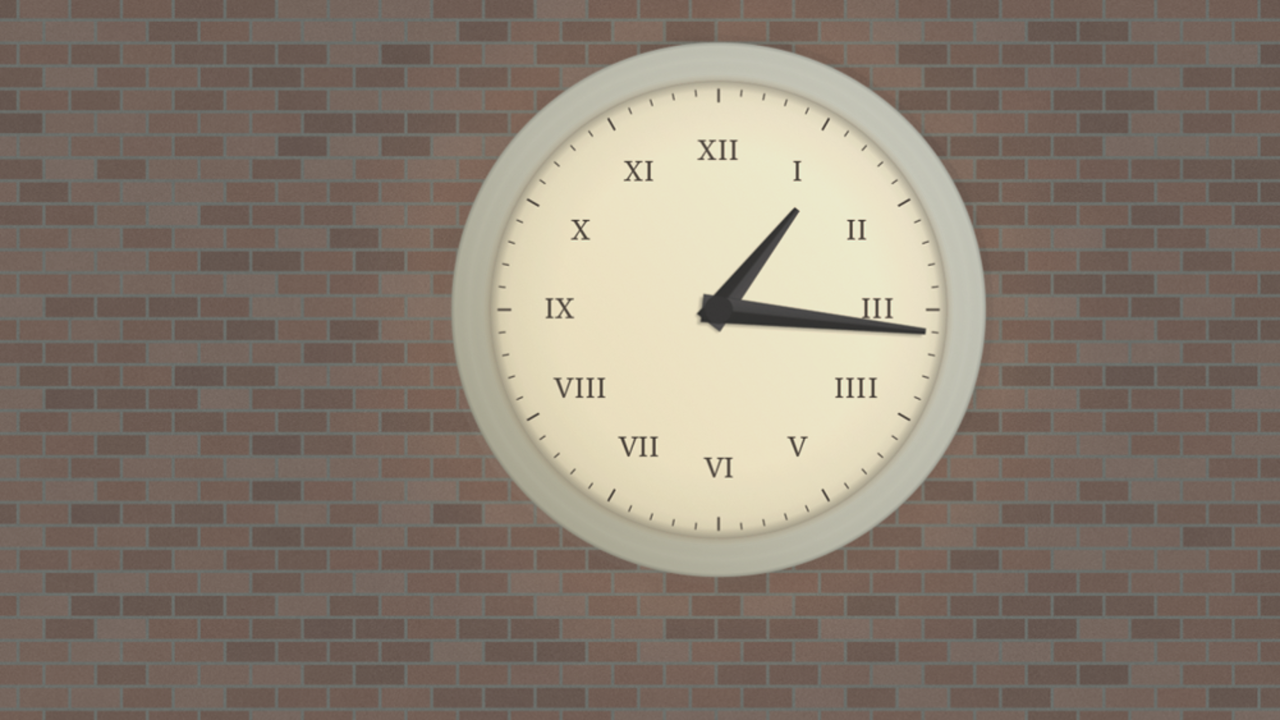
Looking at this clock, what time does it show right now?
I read 1:16
